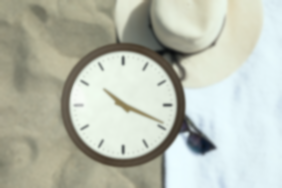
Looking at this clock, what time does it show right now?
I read 10:19
